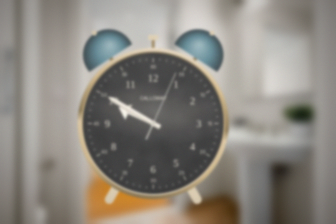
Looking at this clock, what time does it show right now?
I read 9:50:04
